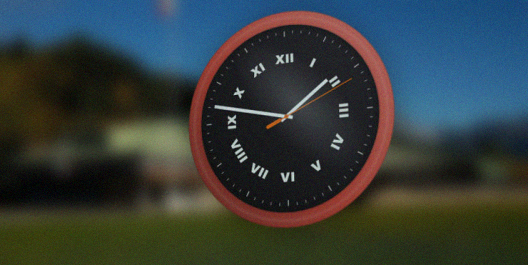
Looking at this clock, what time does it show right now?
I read 1:47:11
